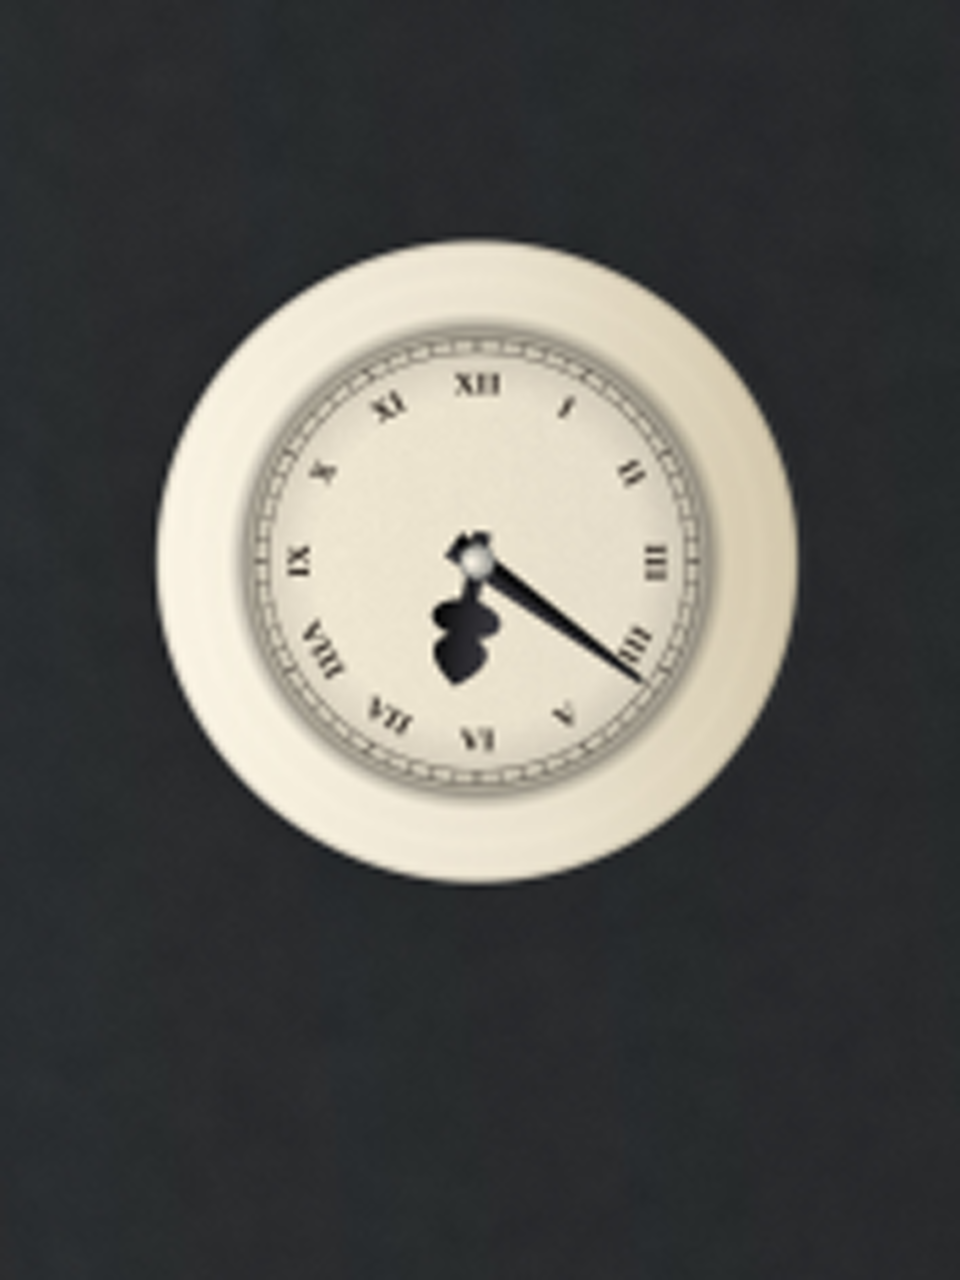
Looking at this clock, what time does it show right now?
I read 6:21
